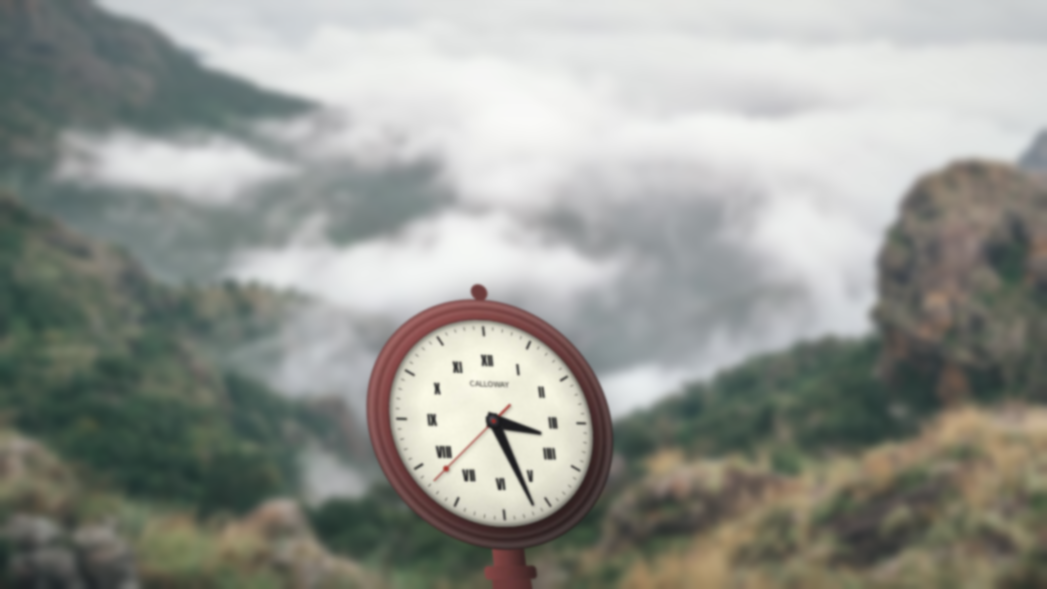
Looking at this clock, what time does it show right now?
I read 3:26:38
